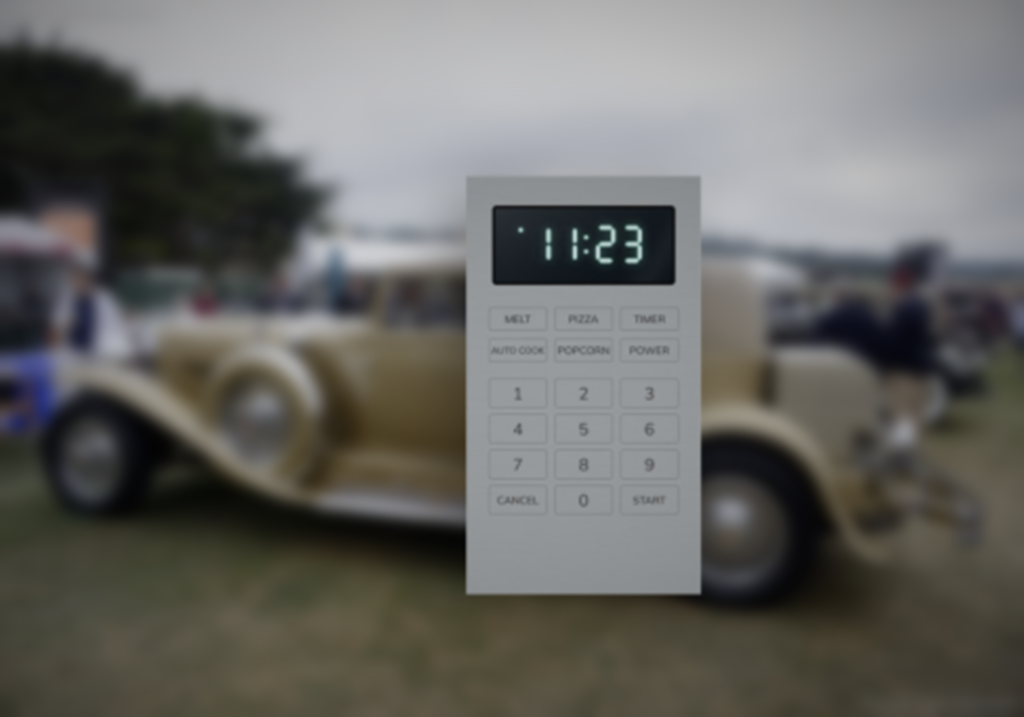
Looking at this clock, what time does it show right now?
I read 11:23
